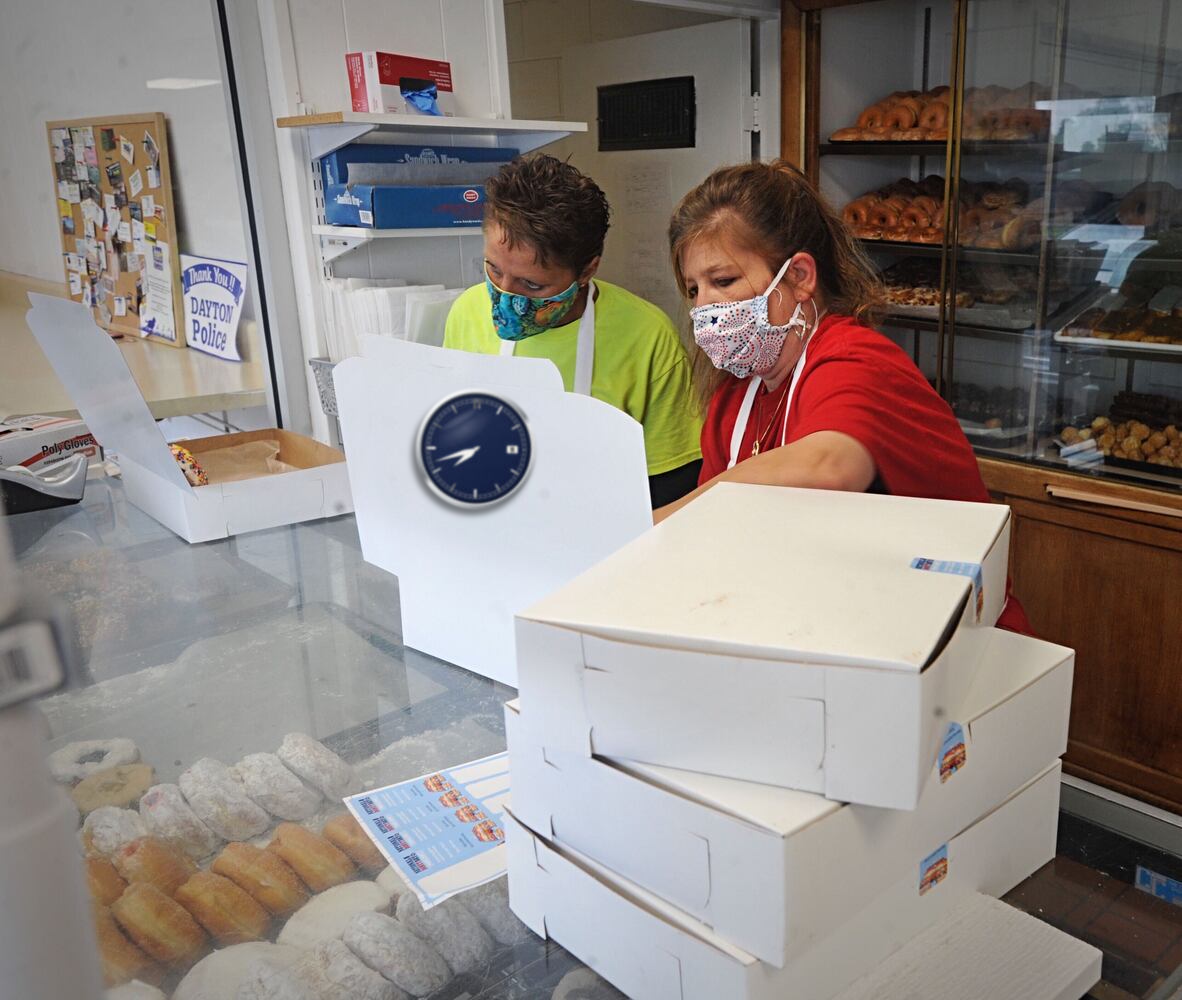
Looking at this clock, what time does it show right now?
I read 7:42
